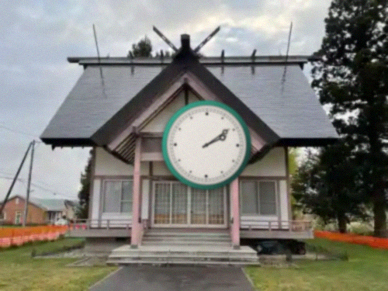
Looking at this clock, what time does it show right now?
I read 2:09
